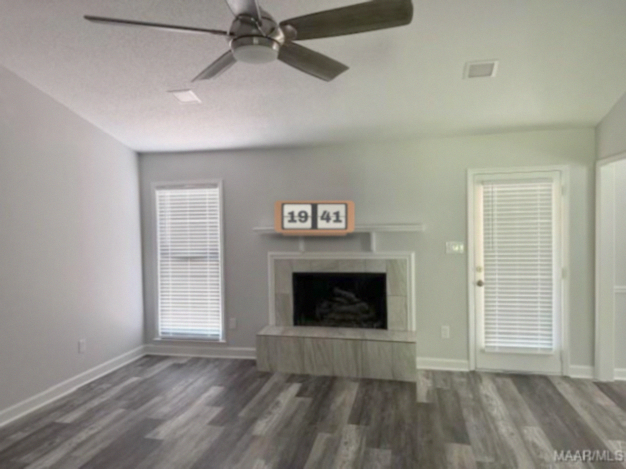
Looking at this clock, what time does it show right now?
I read 19:41
